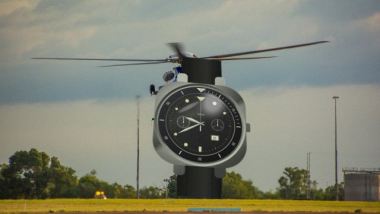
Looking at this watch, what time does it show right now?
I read 9:40
